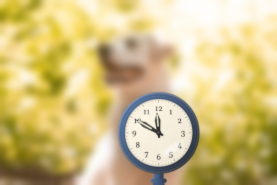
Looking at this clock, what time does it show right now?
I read 11:50
